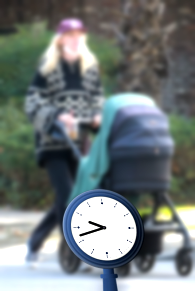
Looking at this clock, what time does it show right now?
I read 9:42
